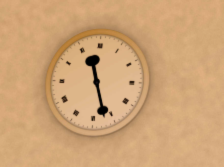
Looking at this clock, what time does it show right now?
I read 11:27
